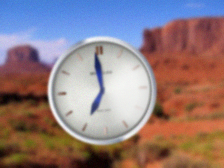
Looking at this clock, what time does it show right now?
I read 6:59
